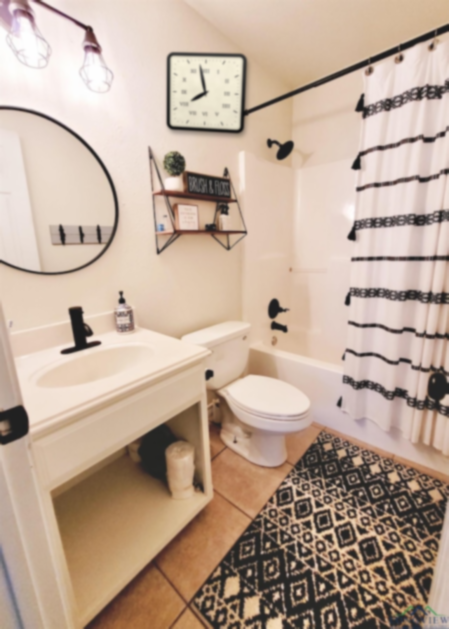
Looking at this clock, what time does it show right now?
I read 7:58
